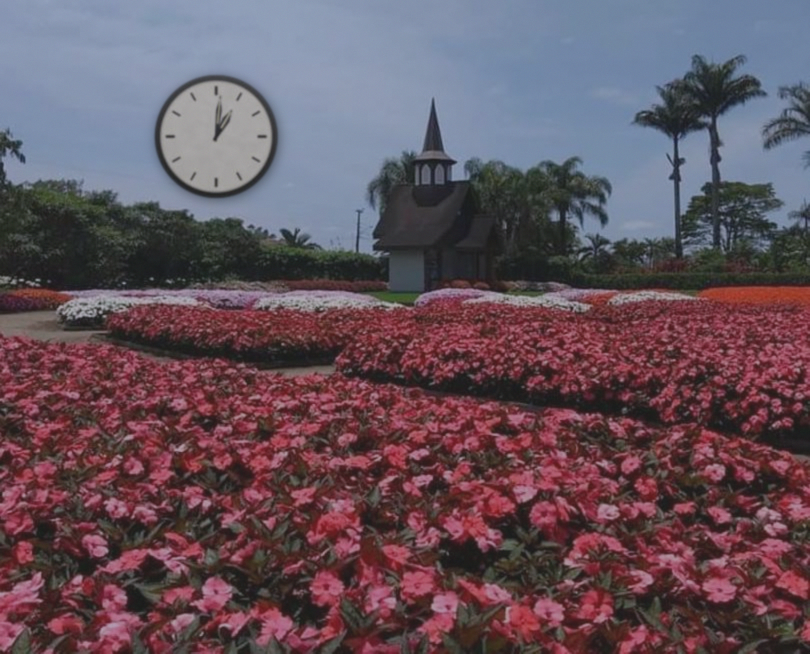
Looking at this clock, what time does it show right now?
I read 1:01
